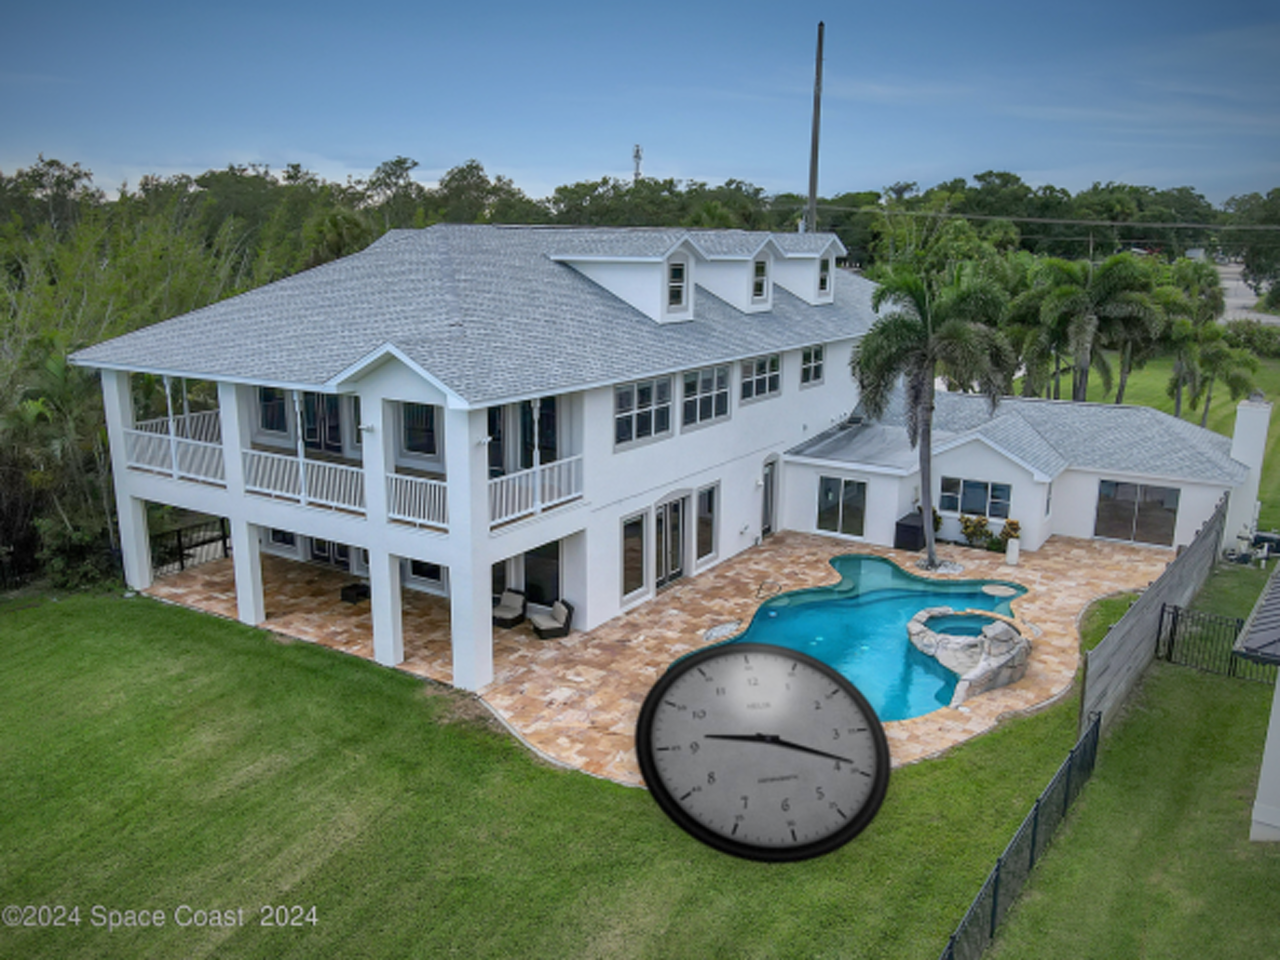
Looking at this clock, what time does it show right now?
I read 9:19
